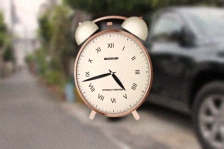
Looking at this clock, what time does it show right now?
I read 4:43
